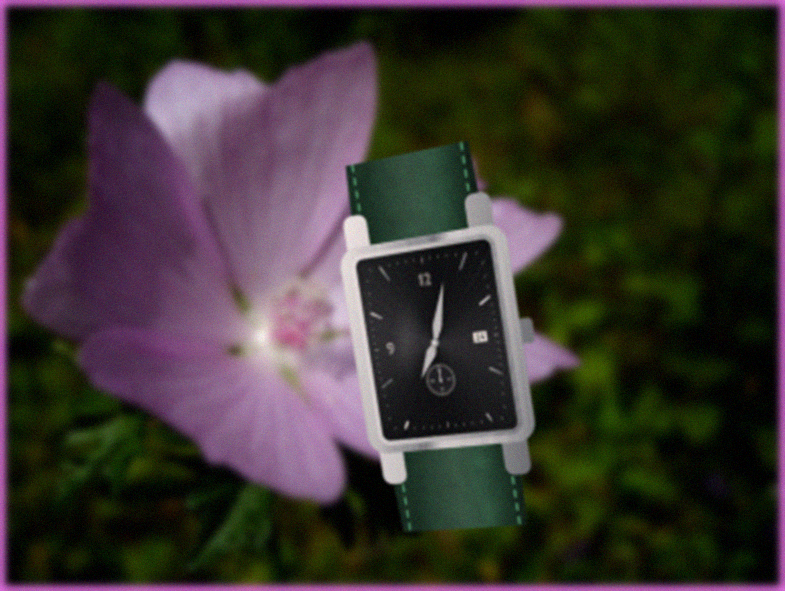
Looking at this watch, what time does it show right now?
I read 7:03
